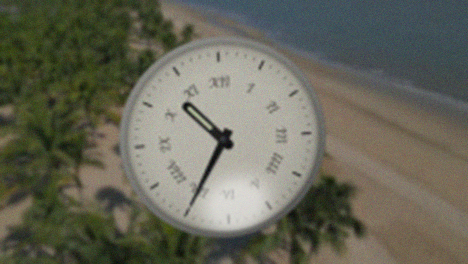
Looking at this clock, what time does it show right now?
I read 10:35
